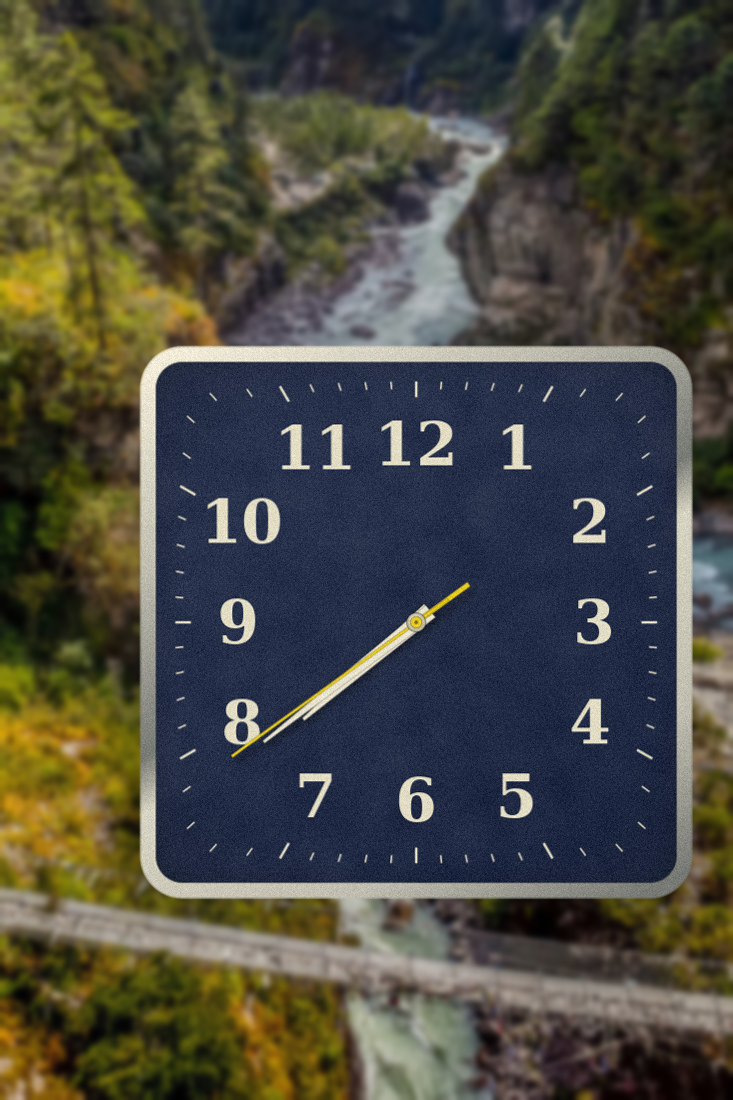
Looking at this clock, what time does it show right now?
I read 7:38:39
